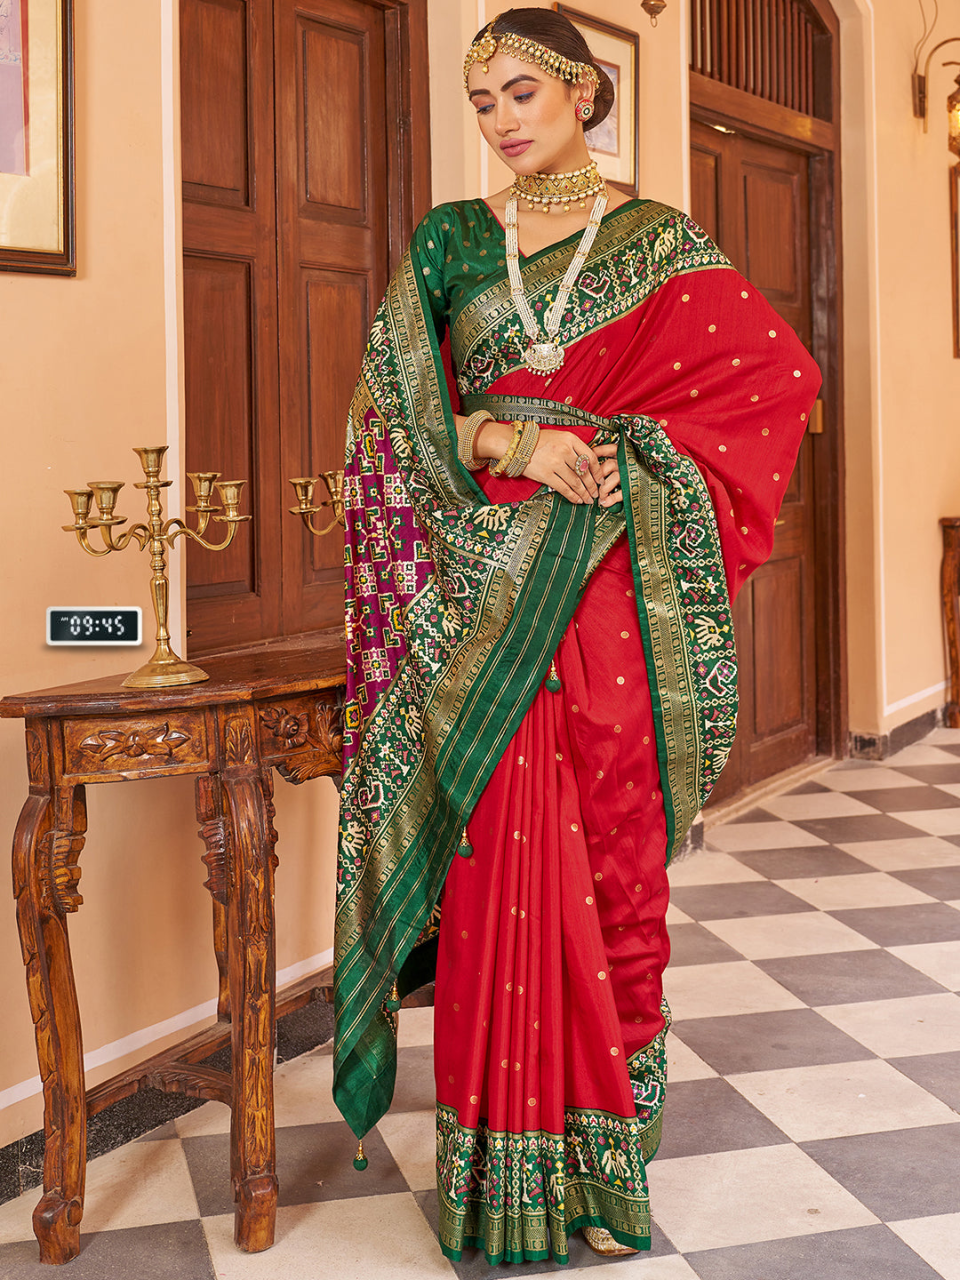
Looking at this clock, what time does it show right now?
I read 9:45
